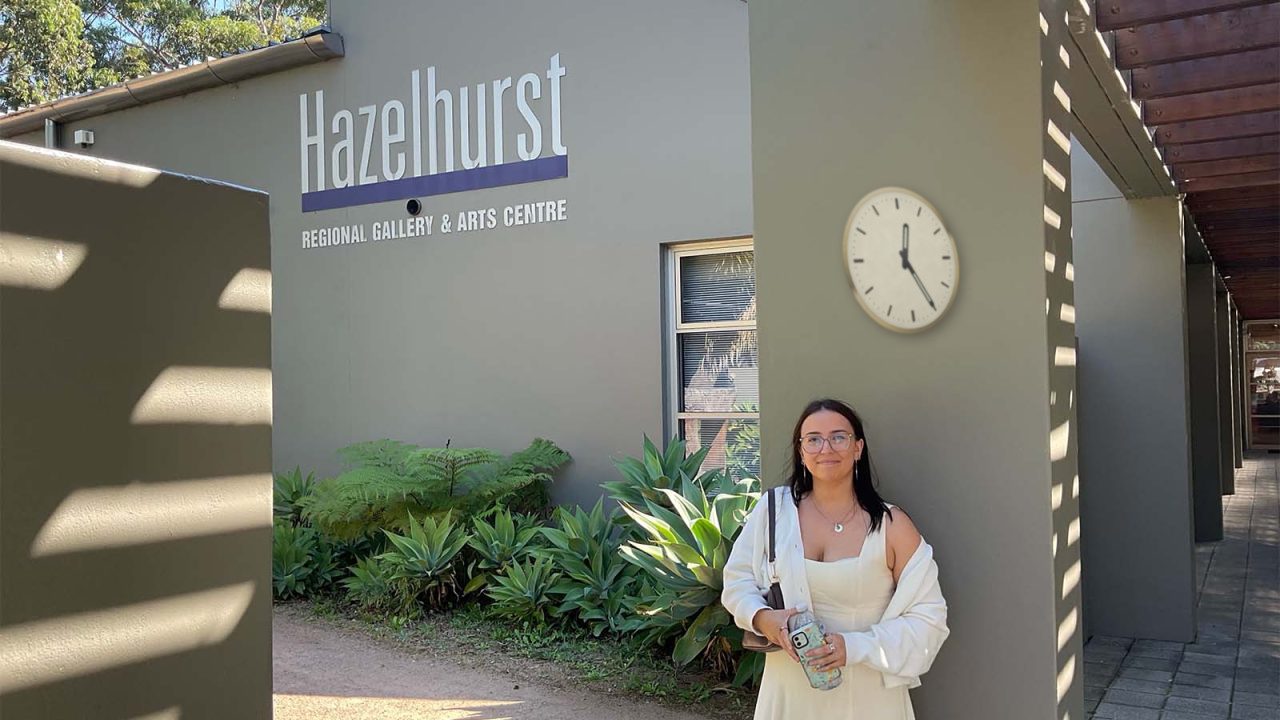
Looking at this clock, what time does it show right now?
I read 12:25
